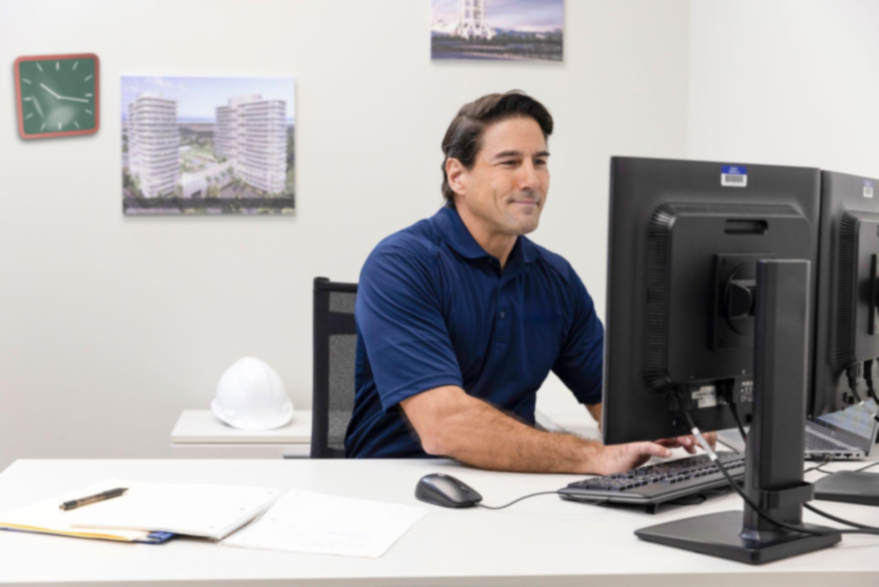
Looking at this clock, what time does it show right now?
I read 10:17
